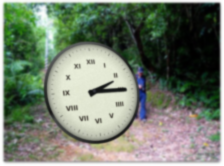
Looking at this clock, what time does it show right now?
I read 2:15
